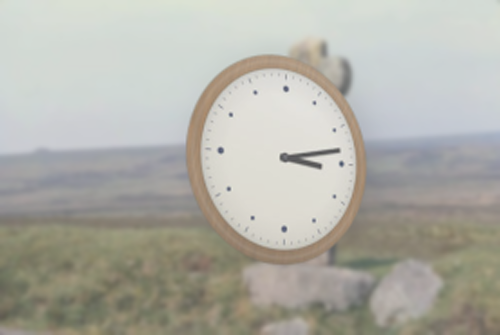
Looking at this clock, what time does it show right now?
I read 3:13
